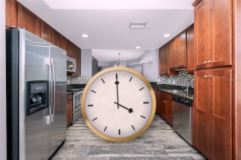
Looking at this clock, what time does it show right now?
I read 4:00
